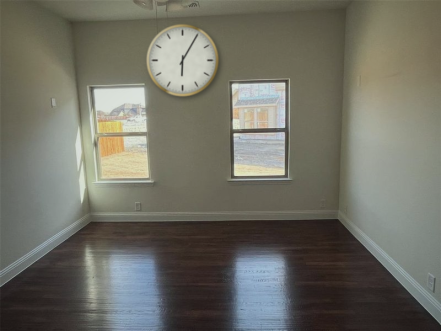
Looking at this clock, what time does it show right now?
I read 6:05
